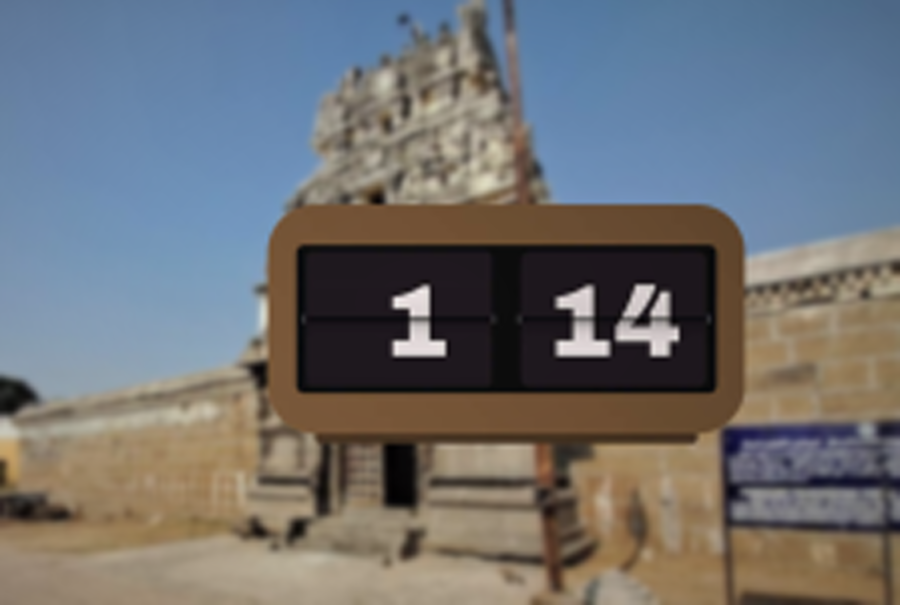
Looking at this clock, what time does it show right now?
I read 1:14
